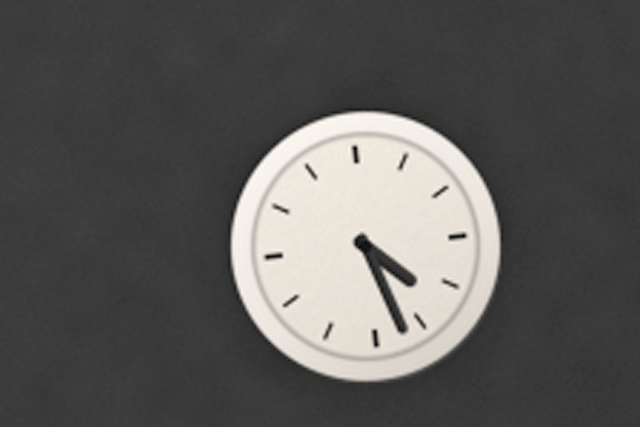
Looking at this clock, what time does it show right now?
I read 4:27
